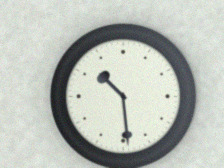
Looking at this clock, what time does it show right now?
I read 10:29
